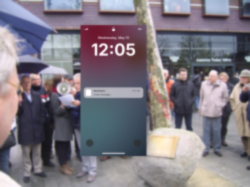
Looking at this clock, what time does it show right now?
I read 12:05
